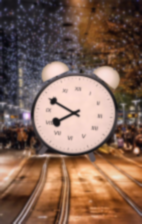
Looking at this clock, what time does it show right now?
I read 7:49
